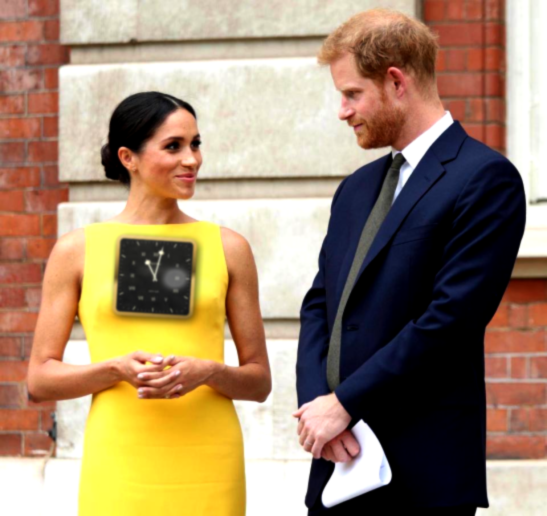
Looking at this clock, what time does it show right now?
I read 11:02
